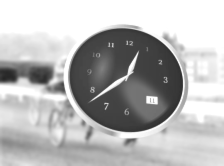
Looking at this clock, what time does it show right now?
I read 12:38
